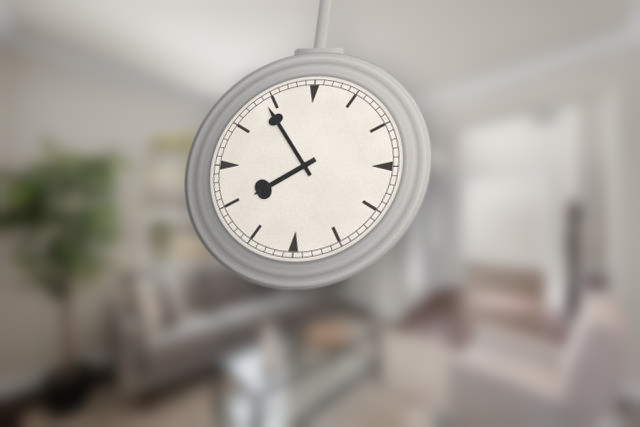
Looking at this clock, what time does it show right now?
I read 7:54
